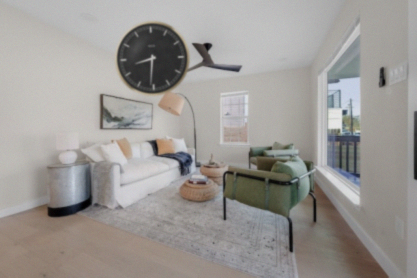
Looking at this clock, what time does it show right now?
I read 8:31
